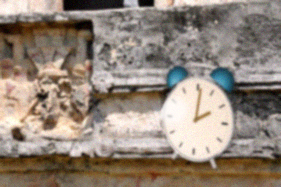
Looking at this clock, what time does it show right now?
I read 2:01
